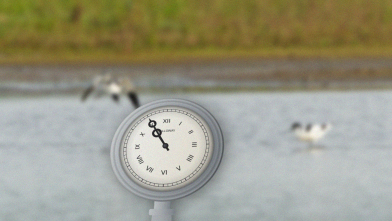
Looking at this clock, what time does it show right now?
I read 10:55
